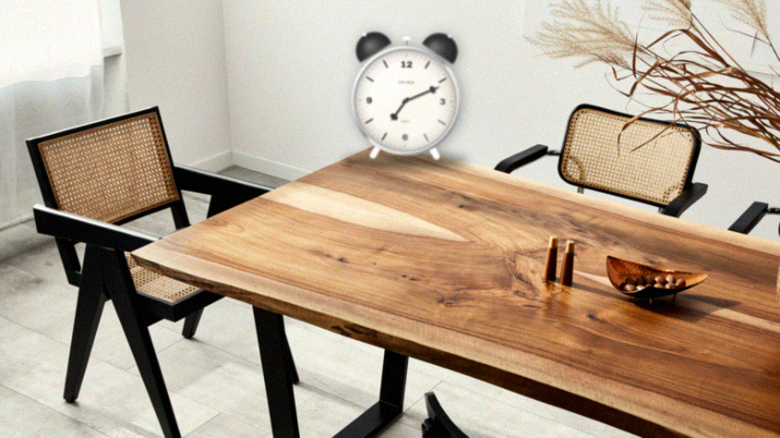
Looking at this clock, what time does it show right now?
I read 7:11
